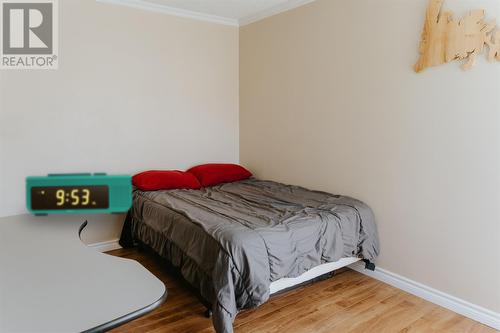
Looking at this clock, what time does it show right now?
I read 9:53
